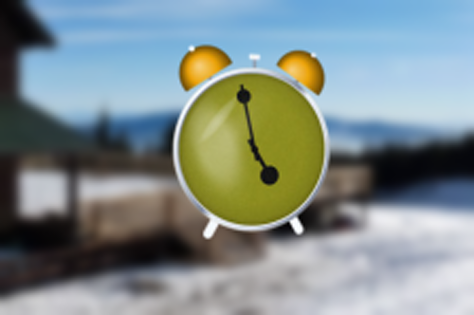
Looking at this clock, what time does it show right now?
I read 4:58
